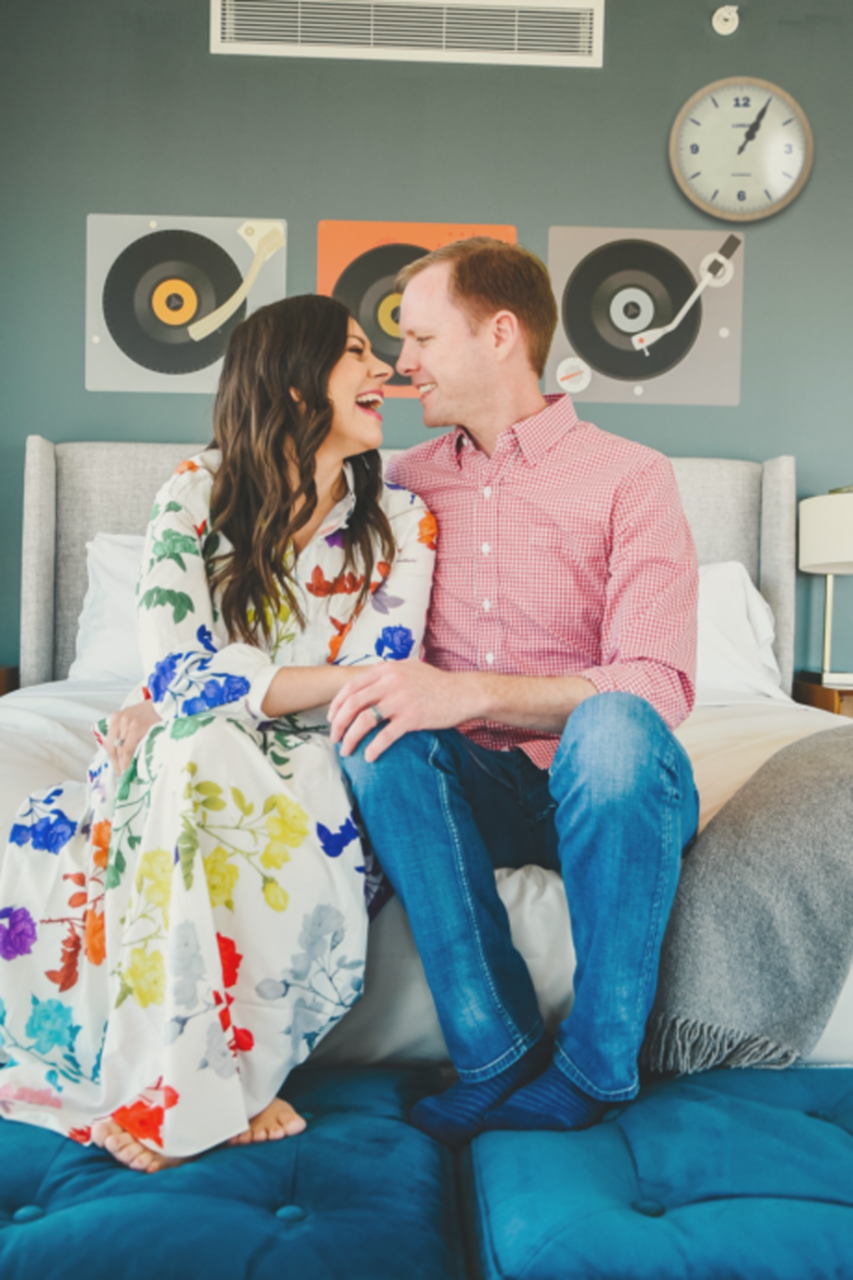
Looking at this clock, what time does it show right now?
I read 1:05
